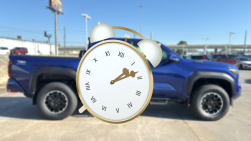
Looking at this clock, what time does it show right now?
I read 1:08
